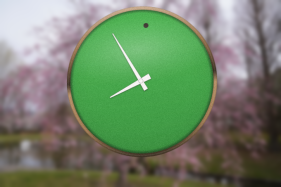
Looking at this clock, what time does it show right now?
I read 7:54
